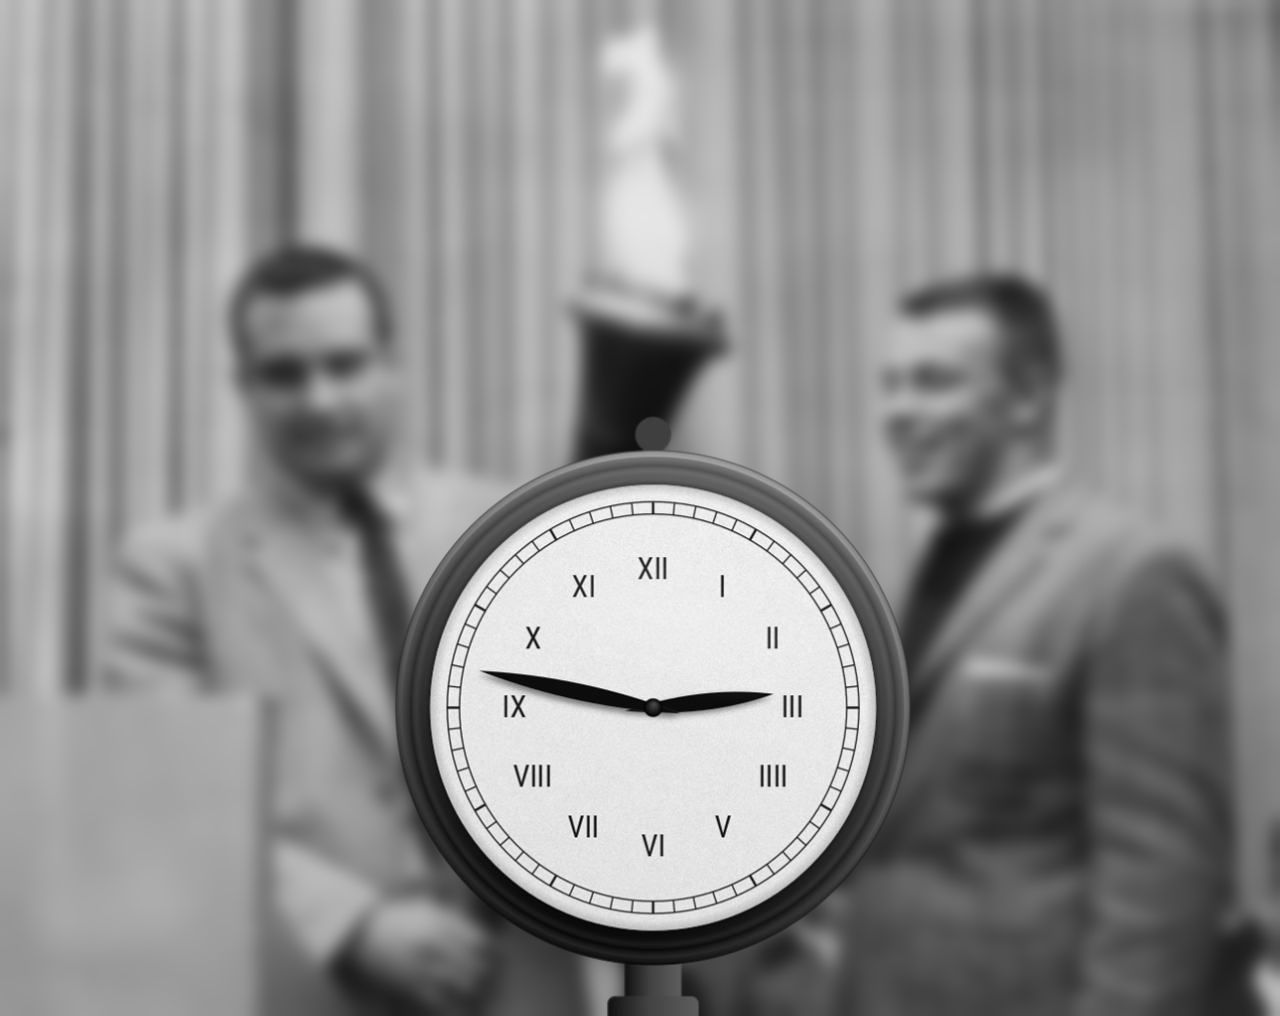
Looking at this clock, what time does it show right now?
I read 2:47
